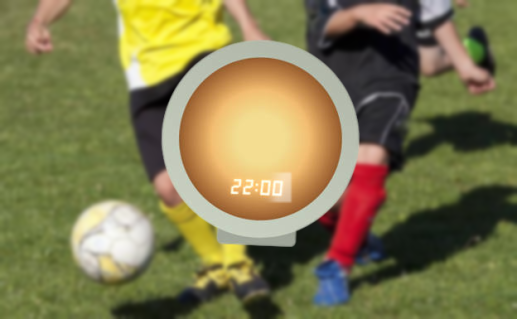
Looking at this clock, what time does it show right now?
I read 22:00
